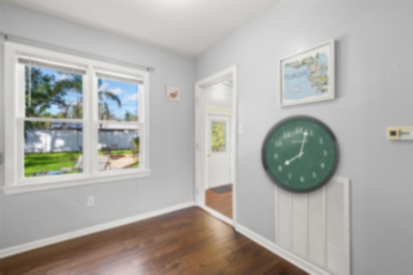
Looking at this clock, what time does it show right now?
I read 8:03
